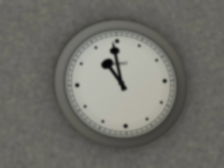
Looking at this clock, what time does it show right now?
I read 10:59
